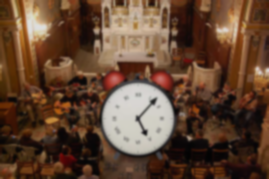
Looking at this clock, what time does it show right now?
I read 5:07
